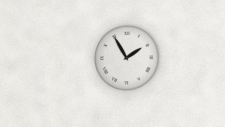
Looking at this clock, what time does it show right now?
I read 1:55
